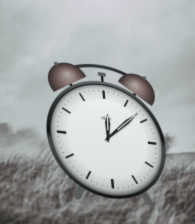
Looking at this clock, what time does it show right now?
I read 12:08
